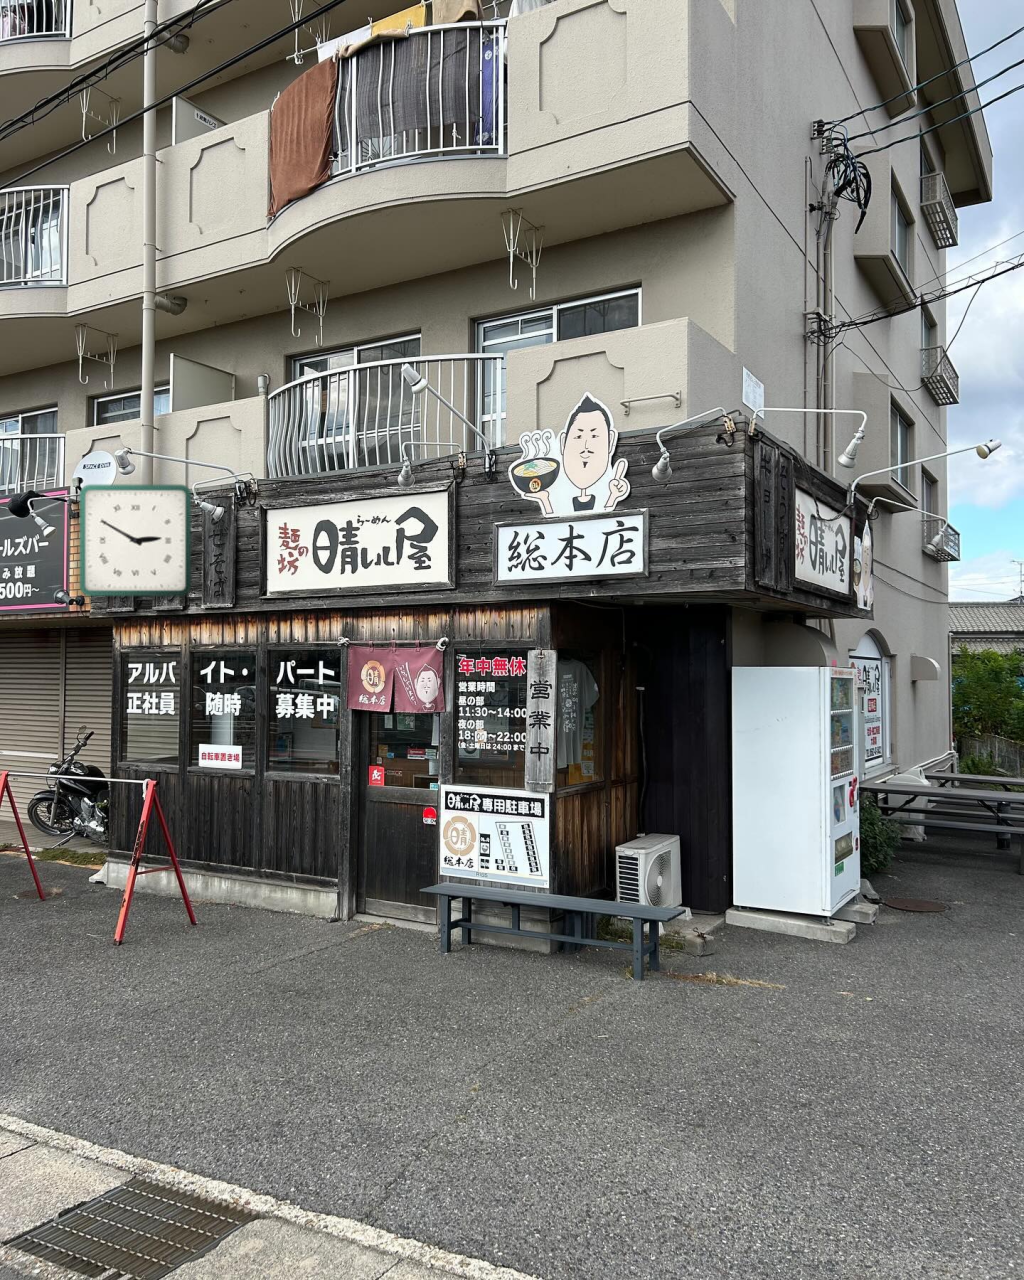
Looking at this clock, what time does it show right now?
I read 2:50
